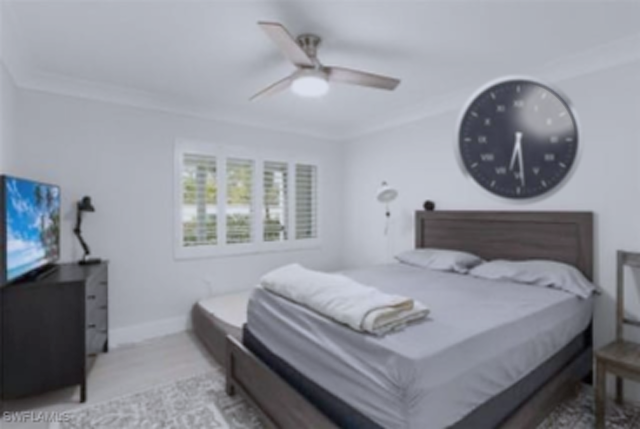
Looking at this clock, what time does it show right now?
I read 6:29
